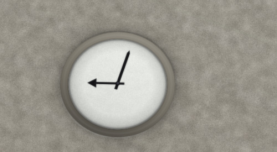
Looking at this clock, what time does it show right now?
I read 9:03
